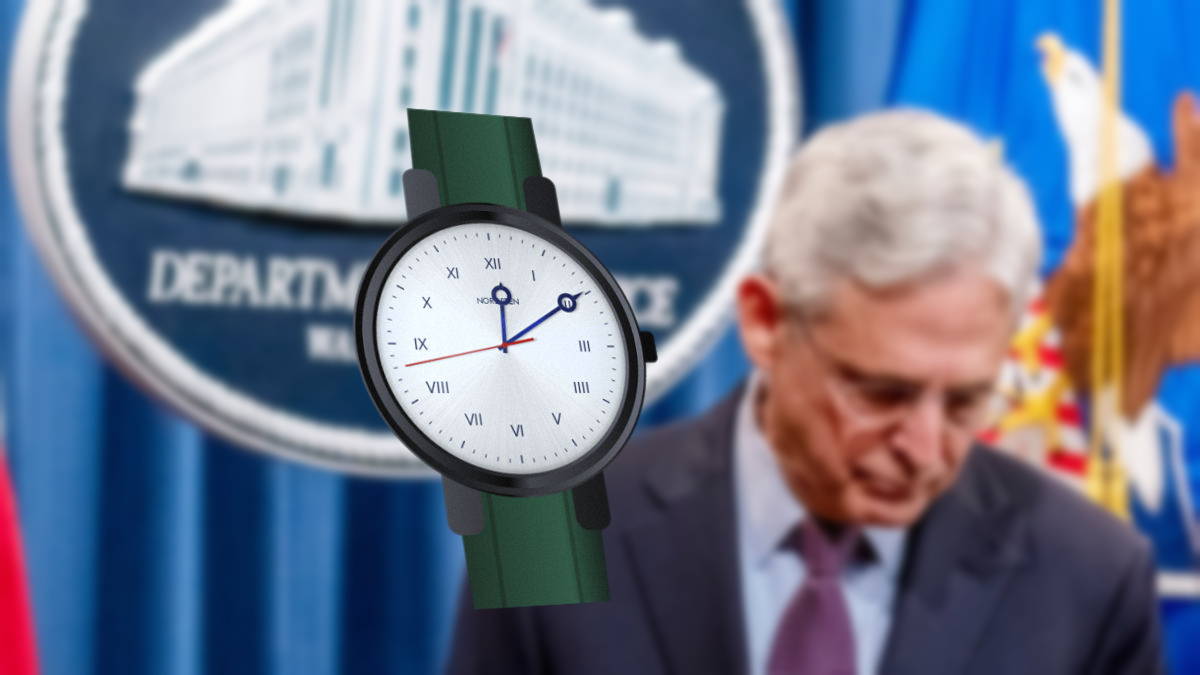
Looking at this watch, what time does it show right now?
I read 12:09:43
